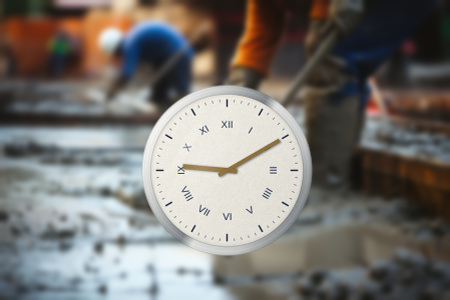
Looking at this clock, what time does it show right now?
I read 9:10
